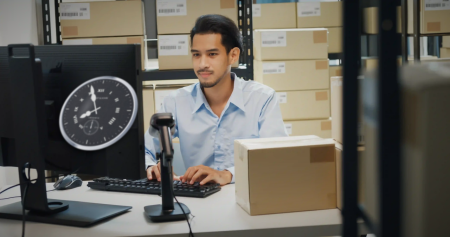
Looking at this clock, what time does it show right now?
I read 7:56
